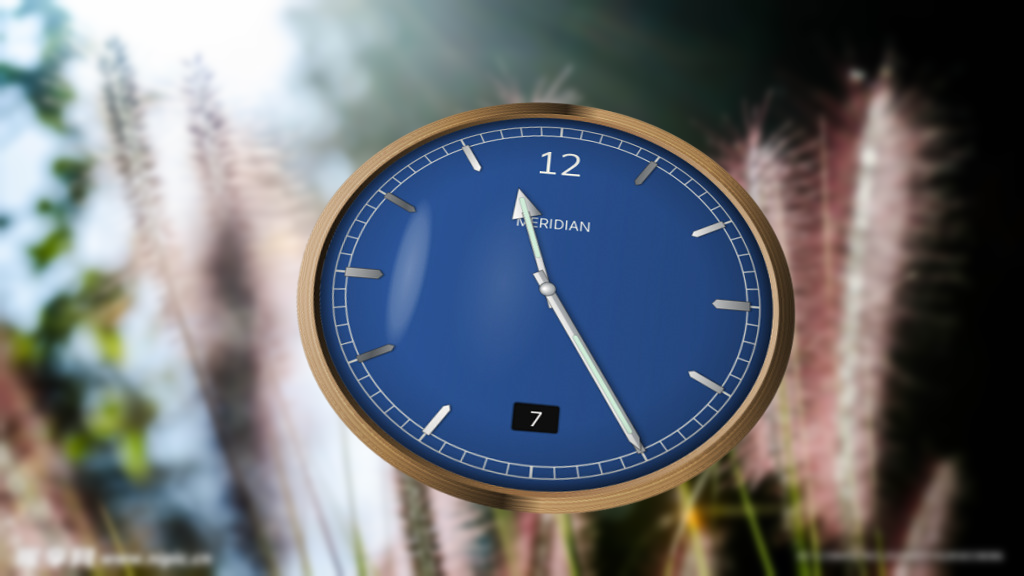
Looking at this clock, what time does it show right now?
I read 11:25
